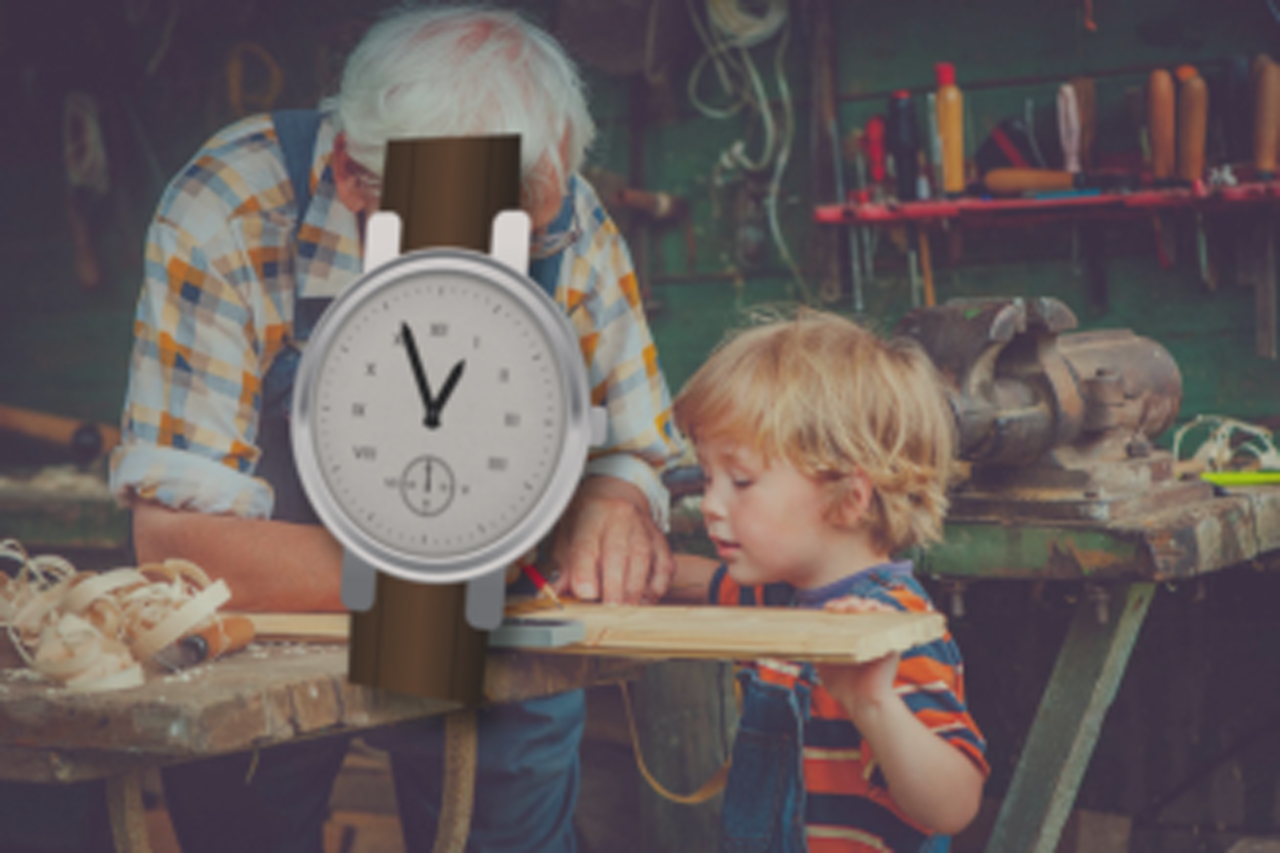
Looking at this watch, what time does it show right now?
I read 12:56
